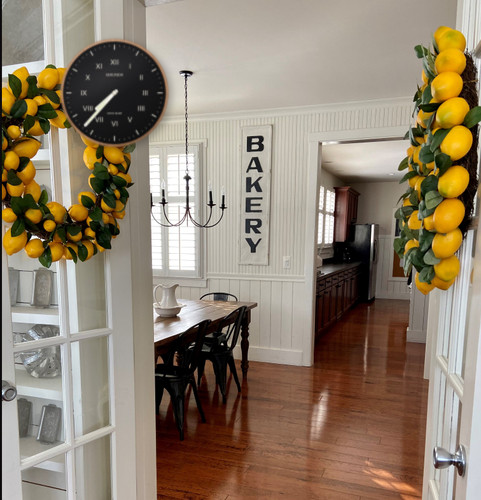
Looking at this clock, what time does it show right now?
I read 7:37
